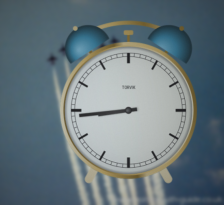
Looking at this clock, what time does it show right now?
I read 8:44
